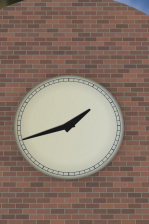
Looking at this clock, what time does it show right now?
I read 1:42
